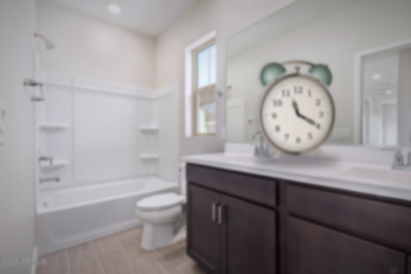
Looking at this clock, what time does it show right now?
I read 11:20
